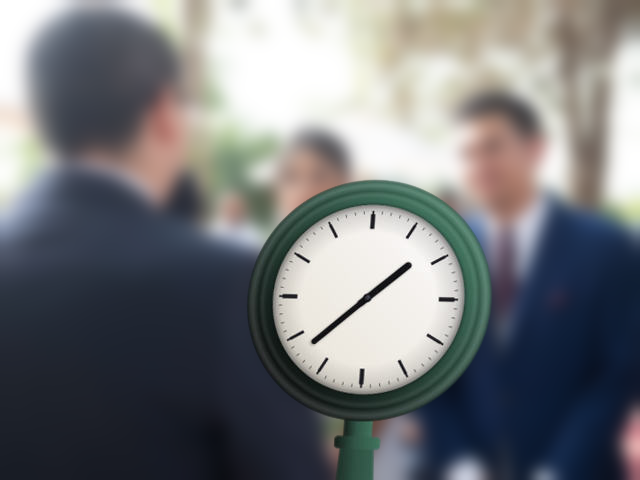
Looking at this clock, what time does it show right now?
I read 1:38
